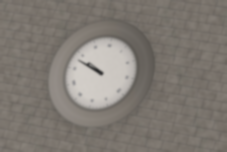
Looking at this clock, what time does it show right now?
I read 9:48
